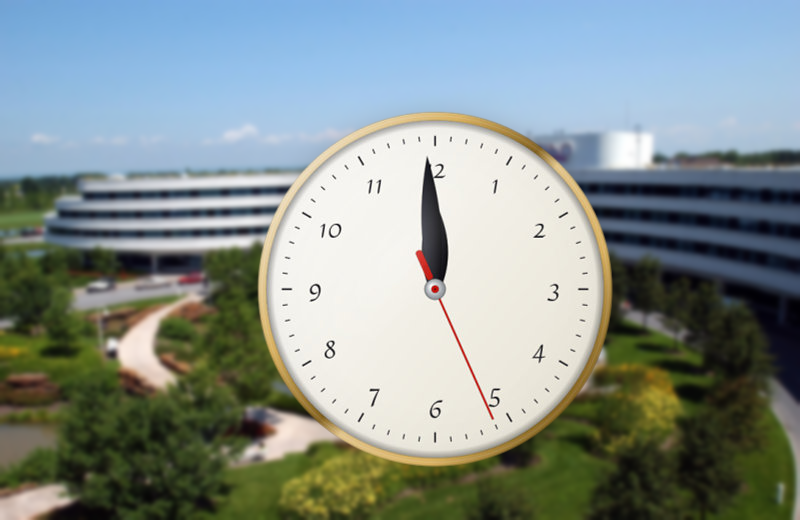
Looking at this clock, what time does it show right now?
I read 11:59:26
